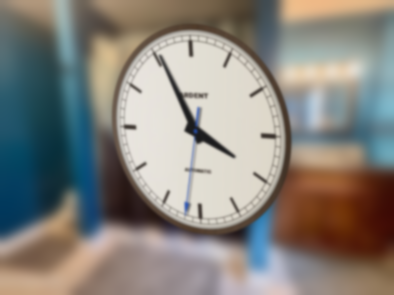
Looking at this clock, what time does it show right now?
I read 3:55:32
